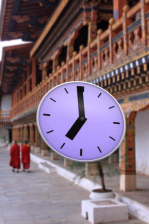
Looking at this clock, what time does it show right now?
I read 6:59
